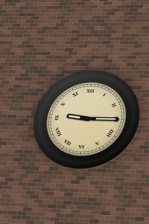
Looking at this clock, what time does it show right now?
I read 9:15
